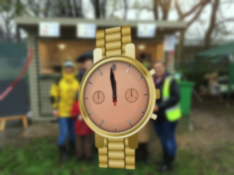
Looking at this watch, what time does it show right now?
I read 11:59
